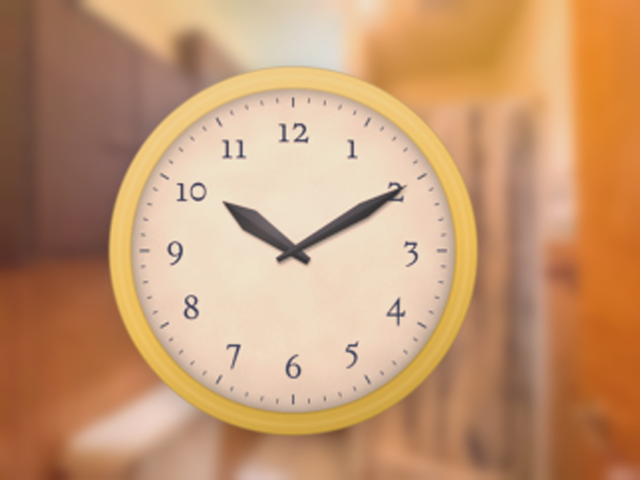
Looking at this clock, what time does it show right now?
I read 10:10
